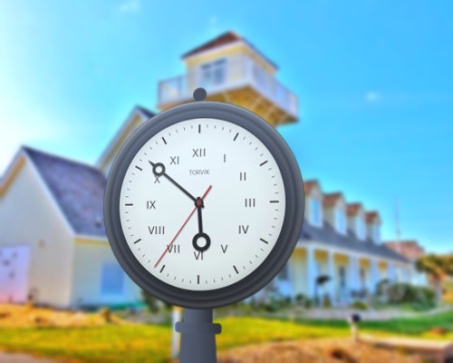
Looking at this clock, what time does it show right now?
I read 5:51:36
